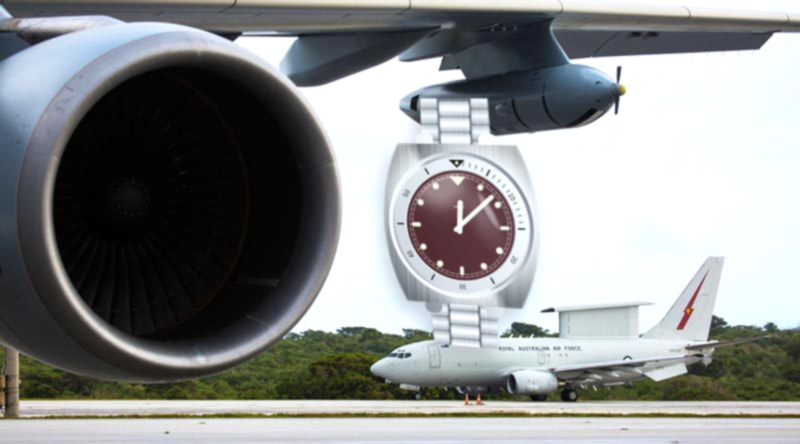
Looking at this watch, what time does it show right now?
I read 12:08
